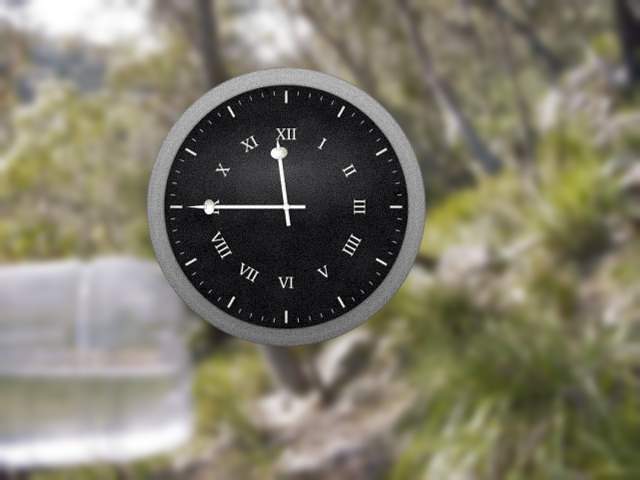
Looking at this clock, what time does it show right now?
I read 11:45
